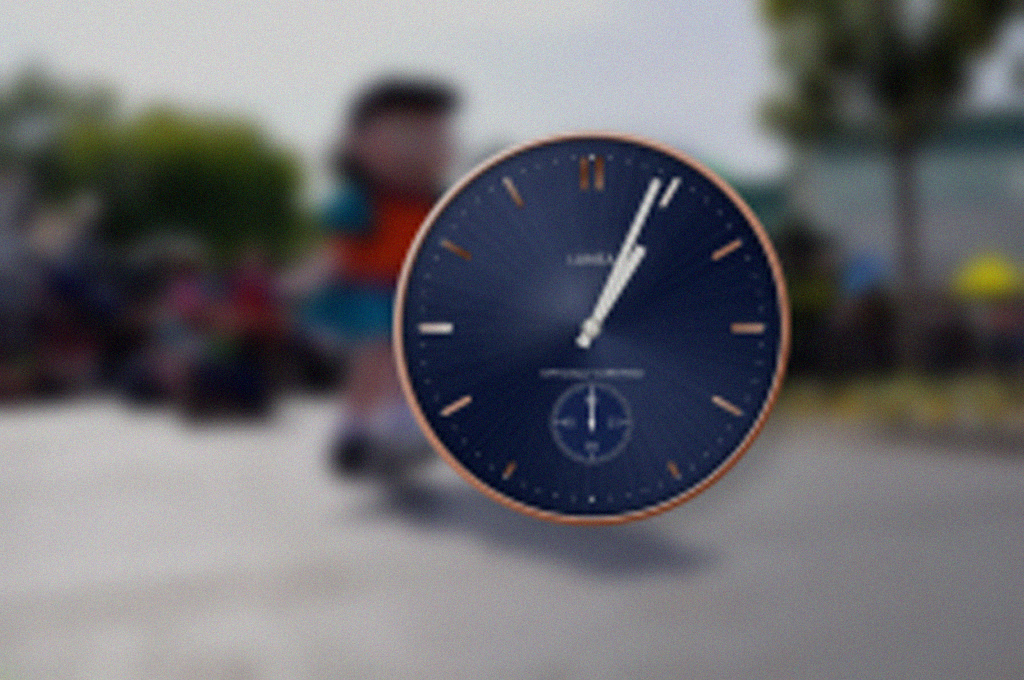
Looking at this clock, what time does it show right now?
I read 1:04
